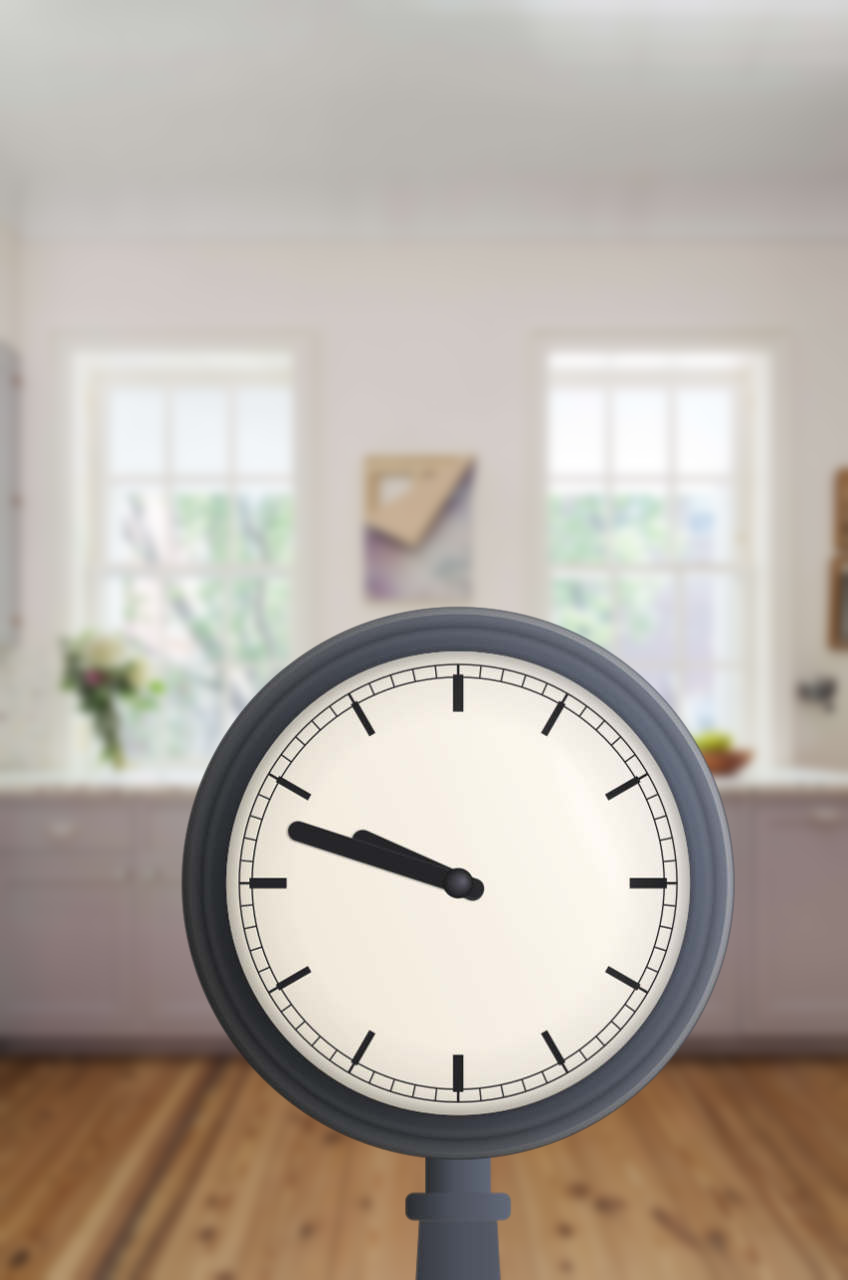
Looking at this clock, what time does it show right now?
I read 9:48
